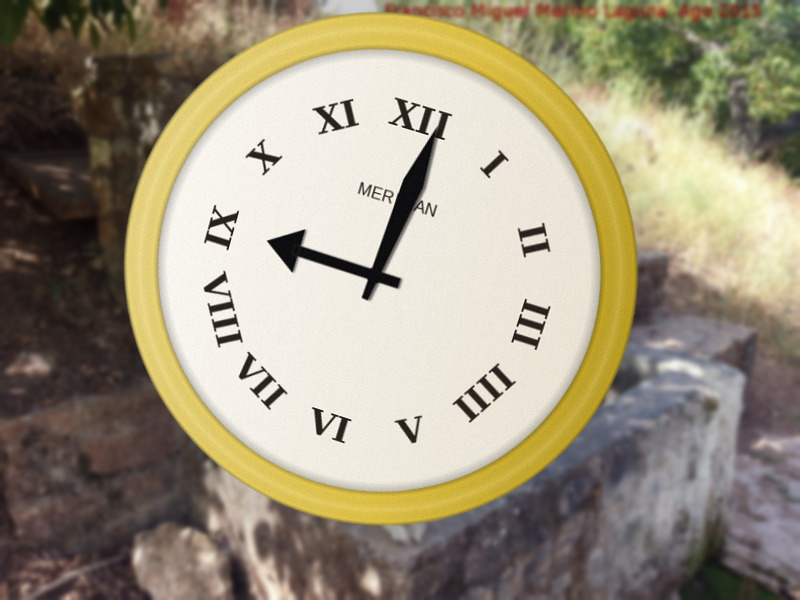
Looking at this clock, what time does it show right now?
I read 9:01
